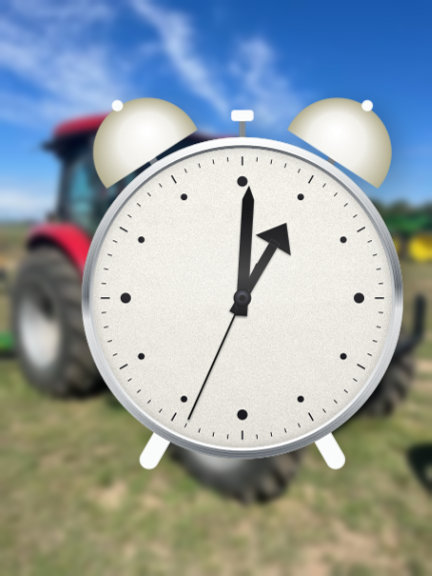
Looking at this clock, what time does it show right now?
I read 1:00:34
